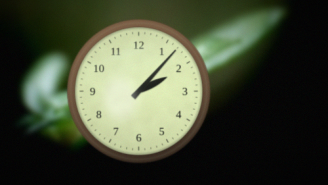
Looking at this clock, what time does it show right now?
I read 2:07
